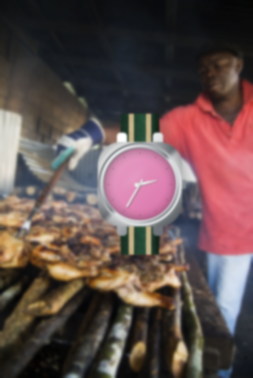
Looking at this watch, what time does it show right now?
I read 2:35
